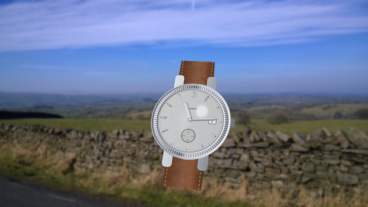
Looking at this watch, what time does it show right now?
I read 11:14
